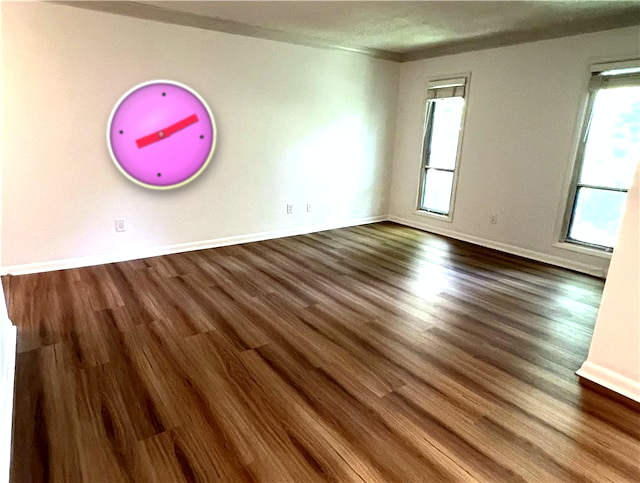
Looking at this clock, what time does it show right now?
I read 8:10
